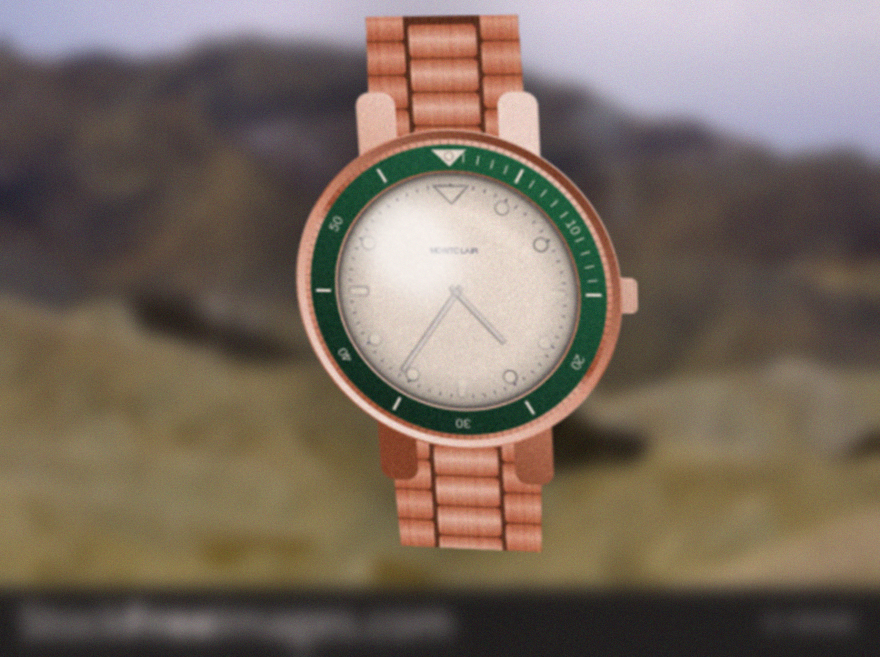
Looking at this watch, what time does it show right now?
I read 4:36
